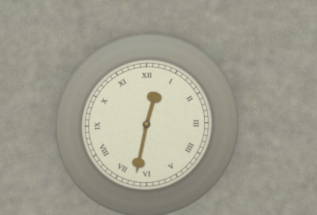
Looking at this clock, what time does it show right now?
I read 12:32
